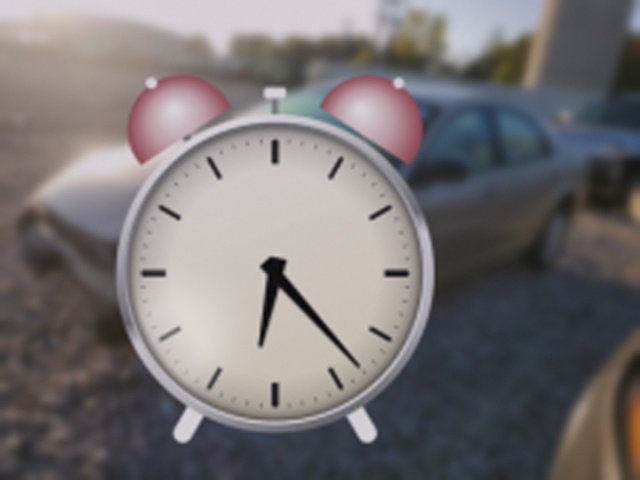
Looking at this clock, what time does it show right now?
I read 6:23
